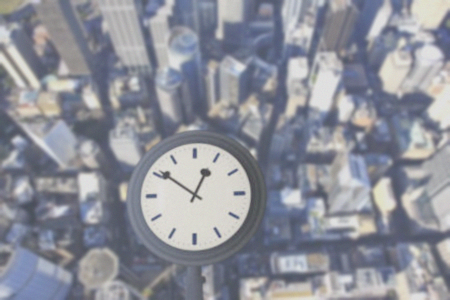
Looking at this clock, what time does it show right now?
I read 12:51
